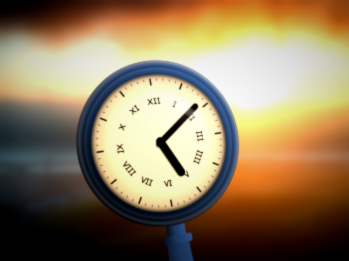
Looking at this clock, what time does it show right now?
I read 5:09
